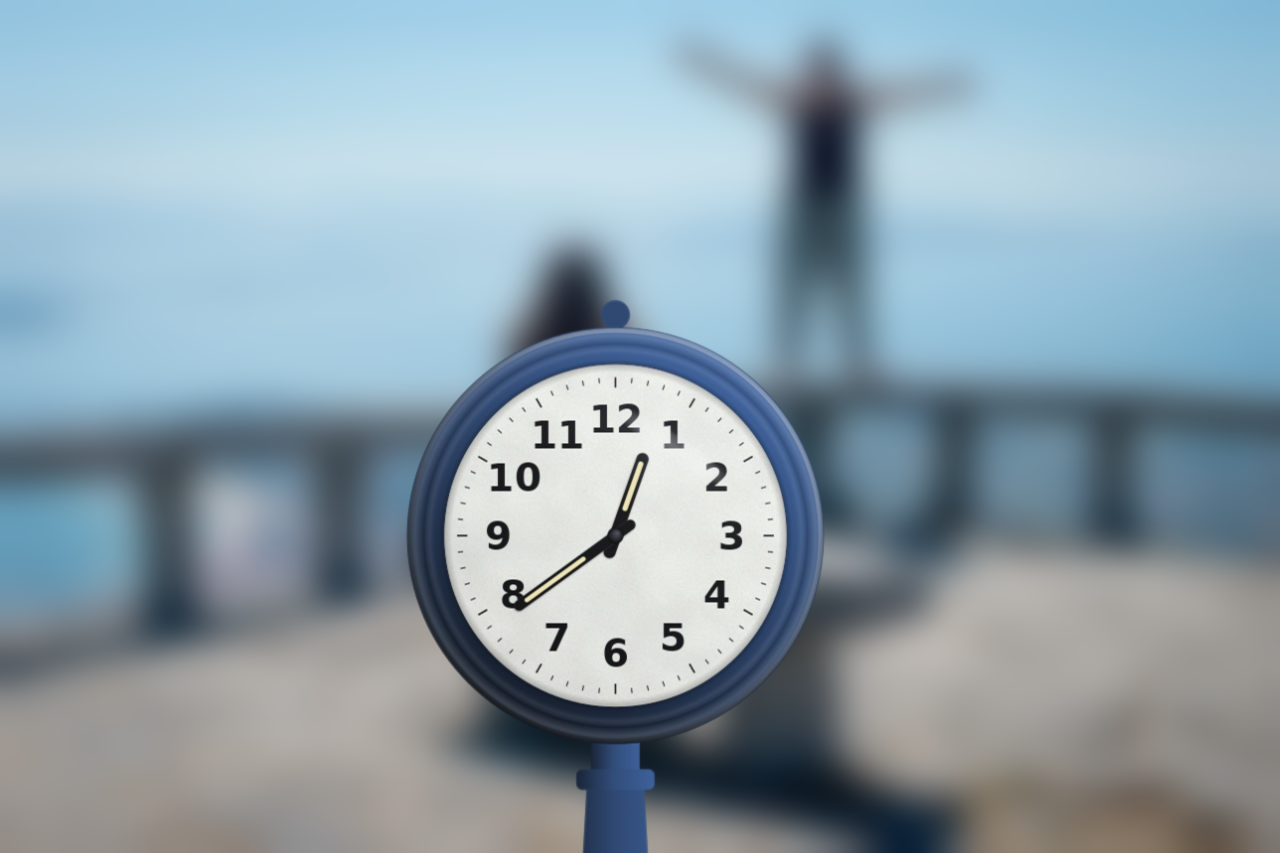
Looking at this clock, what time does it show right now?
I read 12:39
